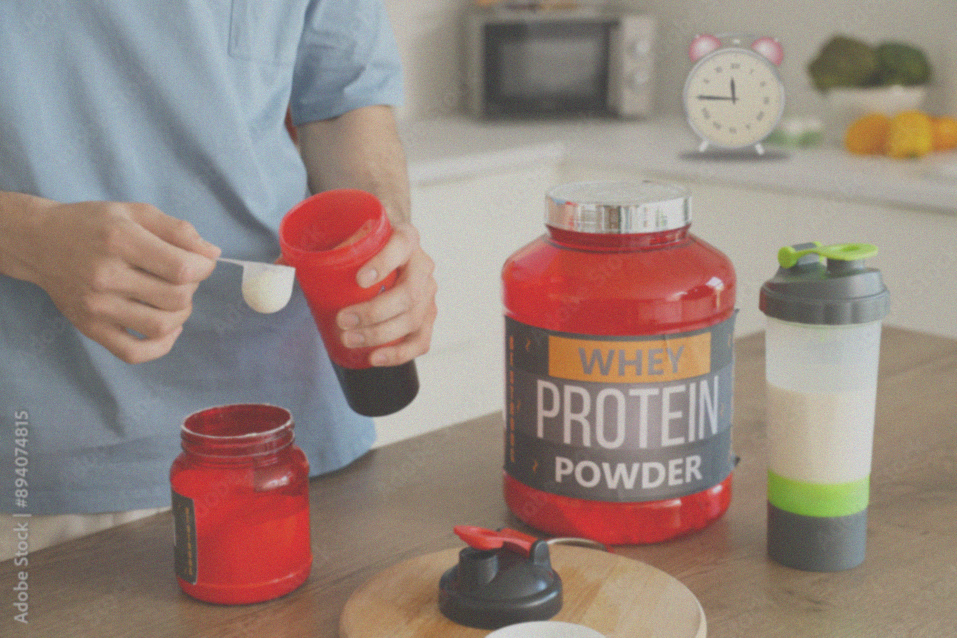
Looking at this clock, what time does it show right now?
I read 11:45
